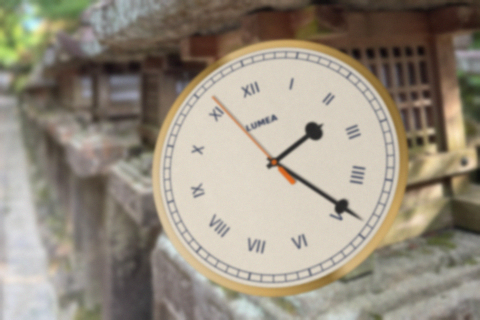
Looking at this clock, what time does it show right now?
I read 2:23:56
